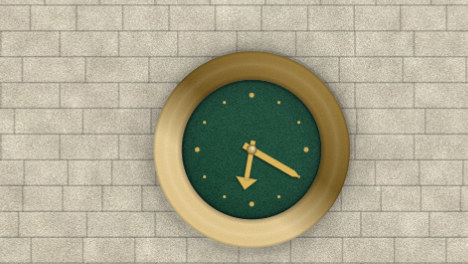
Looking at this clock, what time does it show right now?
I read 6:20
